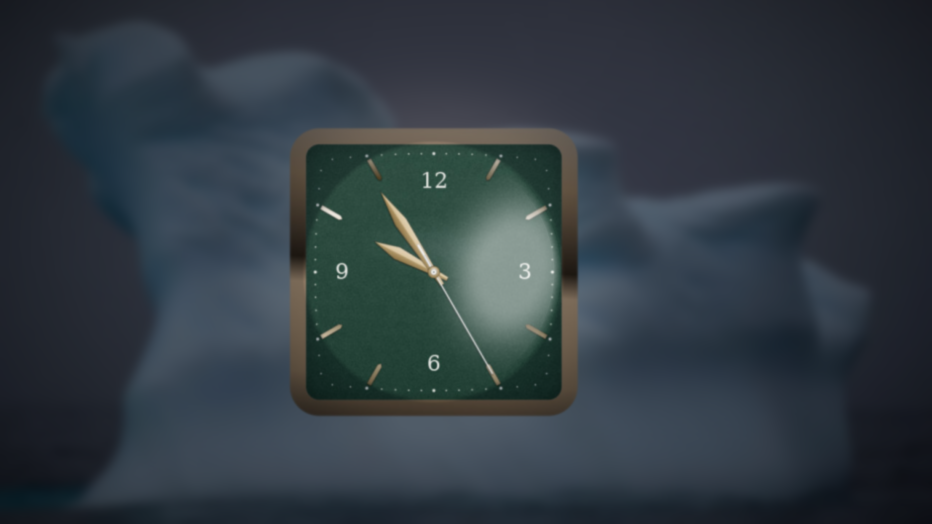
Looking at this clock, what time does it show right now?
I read 9:54:25
